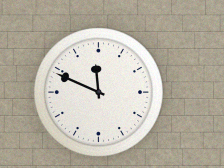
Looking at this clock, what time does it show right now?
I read 11:49
